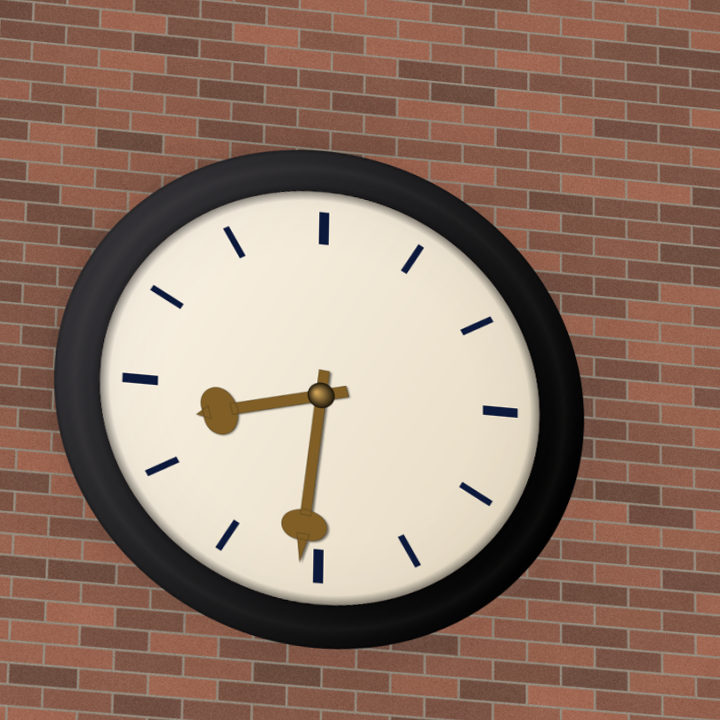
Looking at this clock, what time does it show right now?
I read 8:31
